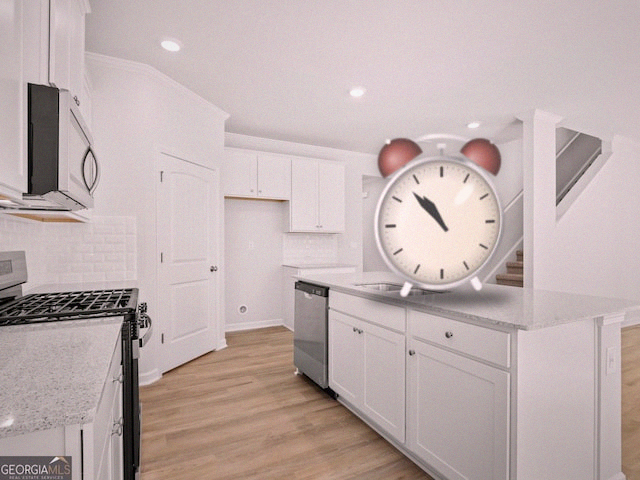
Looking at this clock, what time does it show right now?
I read 10:53
